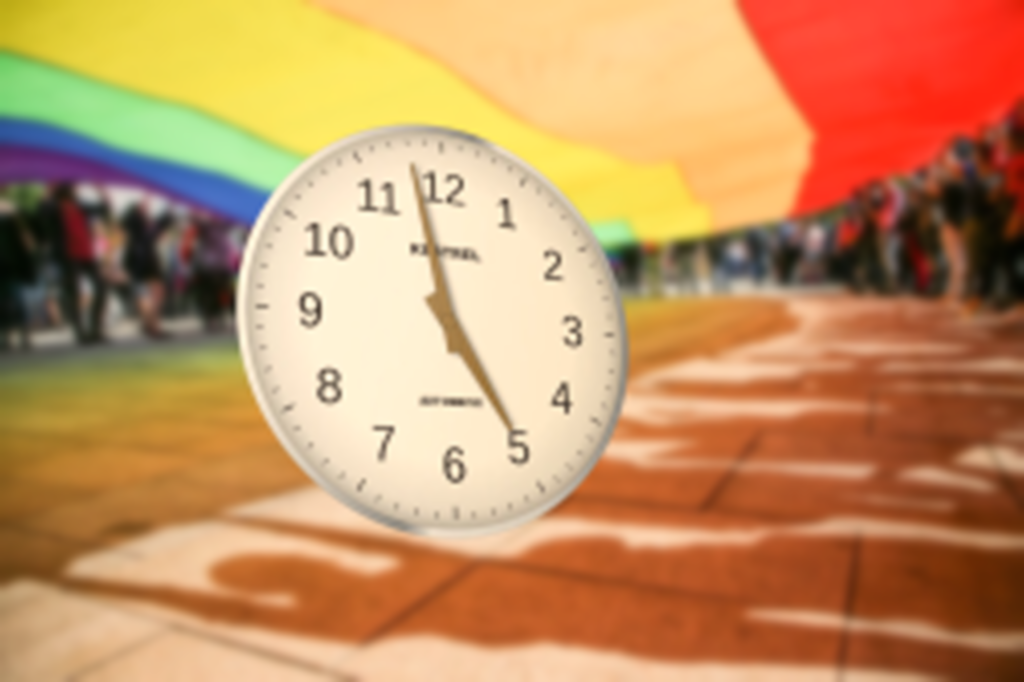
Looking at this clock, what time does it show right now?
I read 4:58
